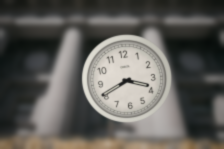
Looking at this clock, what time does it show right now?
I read 3:41
